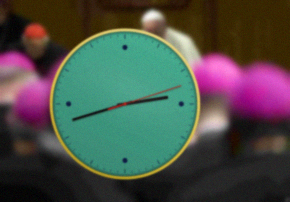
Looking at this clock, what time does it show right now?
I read 2:42:12
